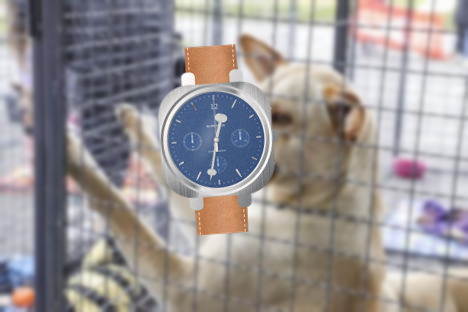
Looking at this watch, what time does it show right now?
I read 12:32
